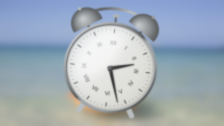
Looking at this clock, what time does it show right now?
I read 2:27
